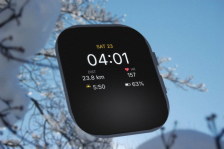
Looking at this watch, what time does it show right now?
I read 4:01
